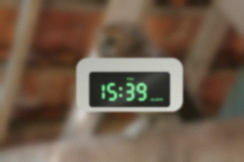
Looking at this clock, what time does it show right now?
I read 15:39
